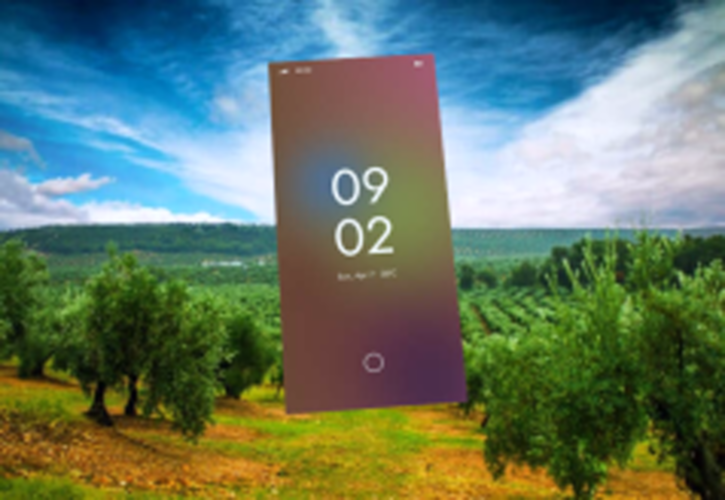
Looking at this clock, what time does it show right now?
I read 9:02
